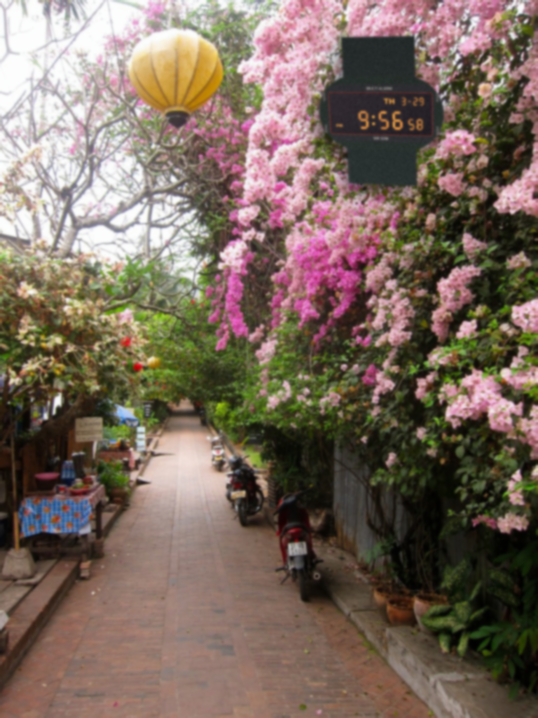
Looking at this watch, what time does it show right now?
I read 9:56:58
